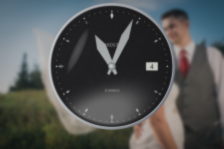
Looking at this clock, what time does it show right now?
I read 11:04
